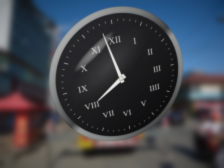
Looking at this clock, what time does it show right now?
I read 7:58
